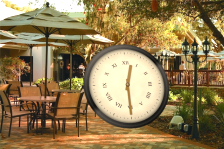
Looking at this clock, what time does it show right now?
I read 12:30
